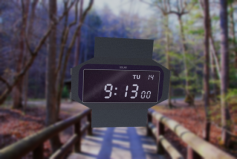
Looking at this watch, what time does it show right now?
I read 9:13:00
